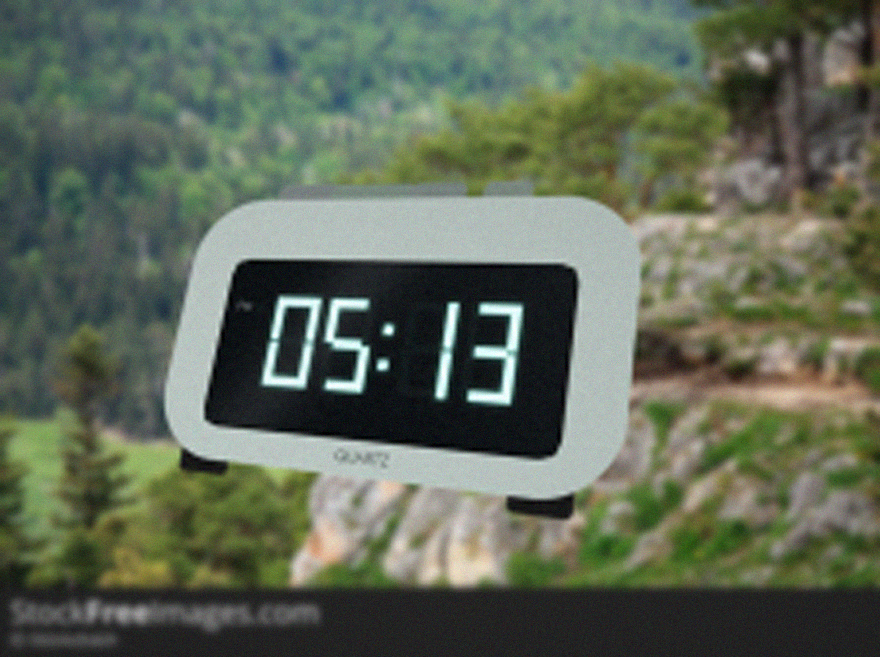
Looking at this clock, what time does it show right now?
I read 5:13
